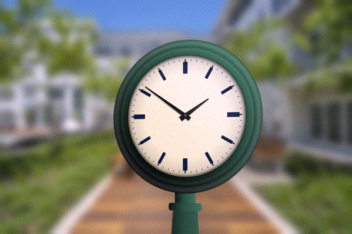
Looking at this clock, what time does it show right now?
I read 1:51
